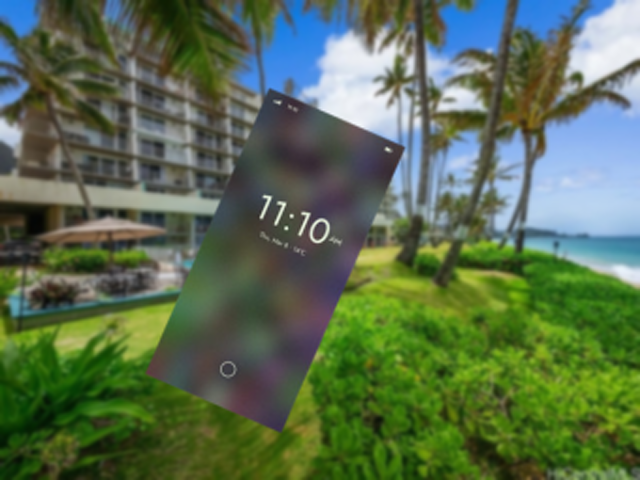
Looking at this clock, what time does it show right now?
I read 11:10
